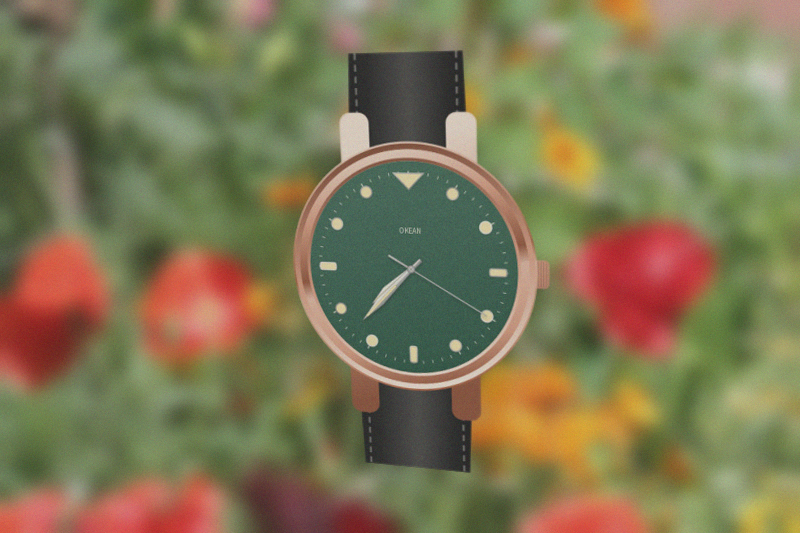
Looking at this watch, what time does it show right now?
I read 7:37:20
